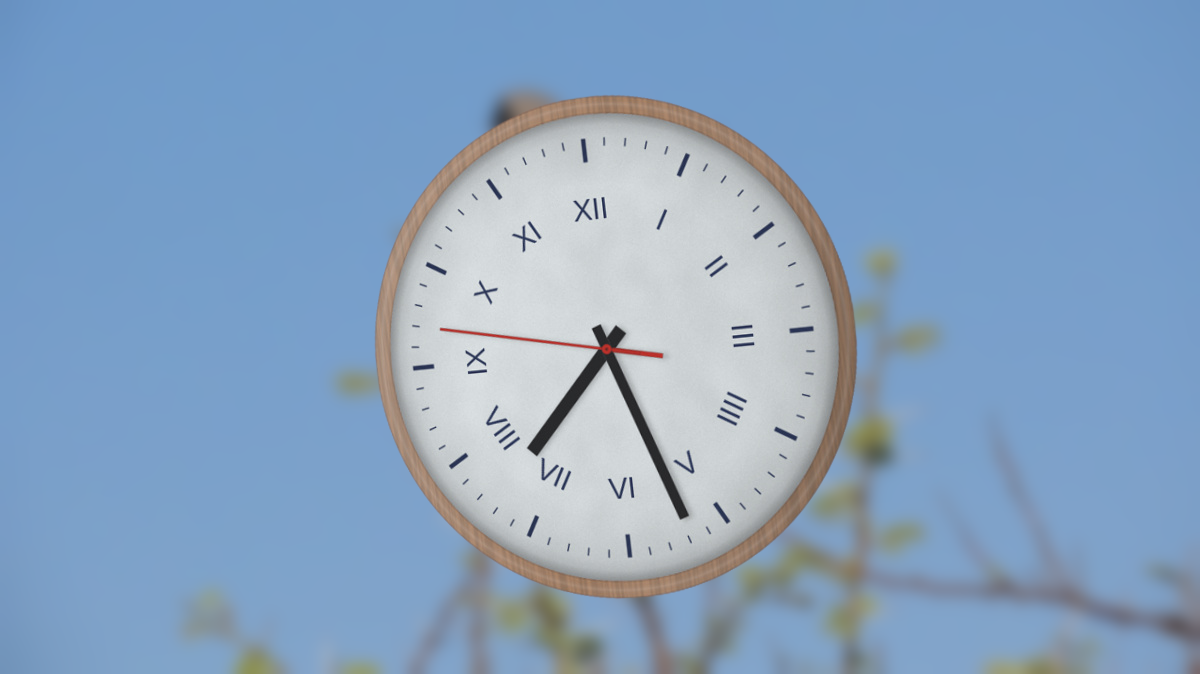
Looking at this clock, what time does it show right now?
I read 7:26:47
